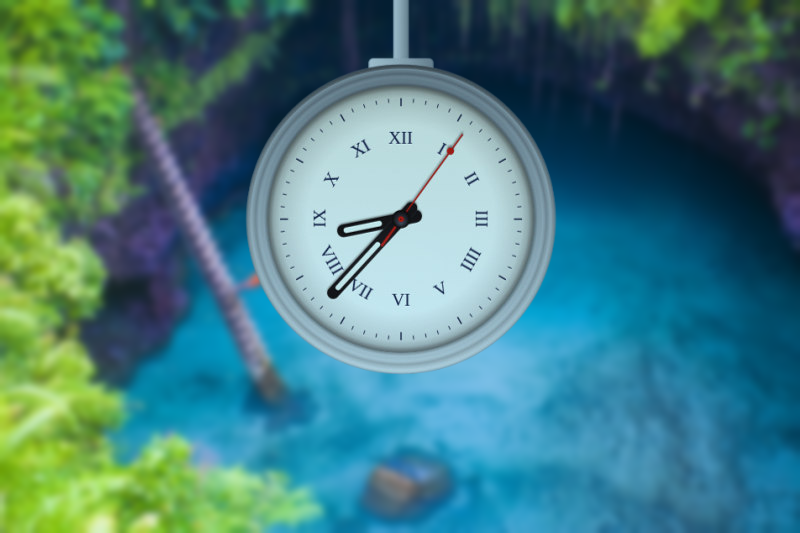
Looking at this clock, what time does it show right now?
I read 8:37:06
